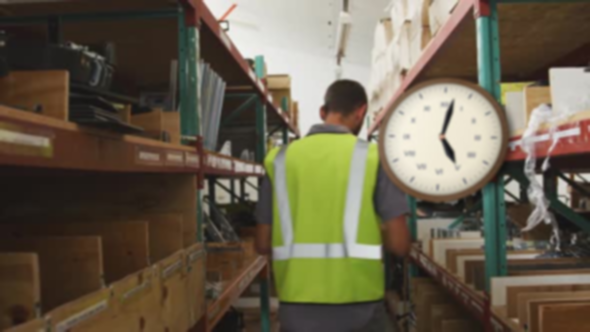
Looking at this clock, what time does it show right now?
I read 5:02
